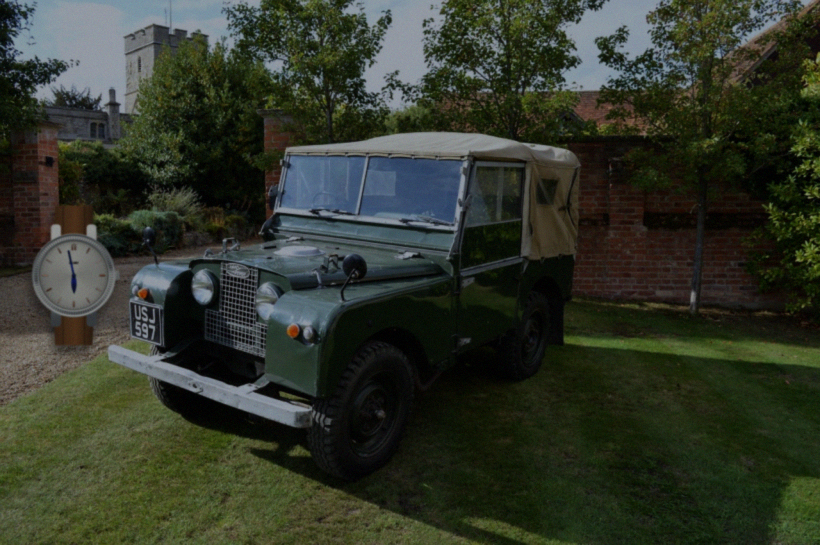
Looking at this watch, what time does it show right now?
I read 5:58
